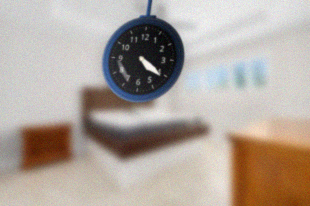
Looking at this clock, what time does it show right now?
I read 4:21
